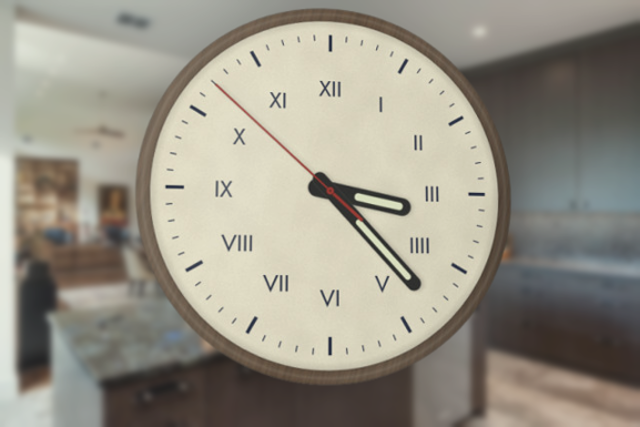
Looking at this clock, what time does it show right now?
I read 3:22:52
